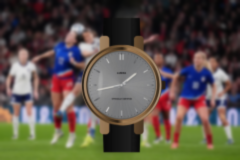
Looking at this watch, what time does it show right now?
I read 1:43
